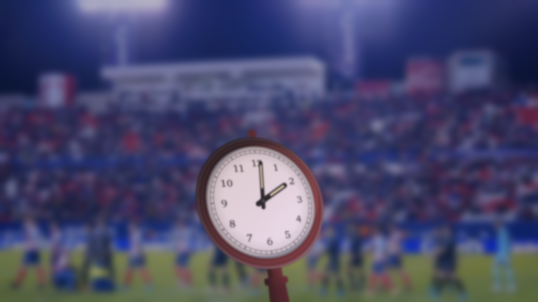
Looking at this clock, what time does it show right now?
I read 2:01
